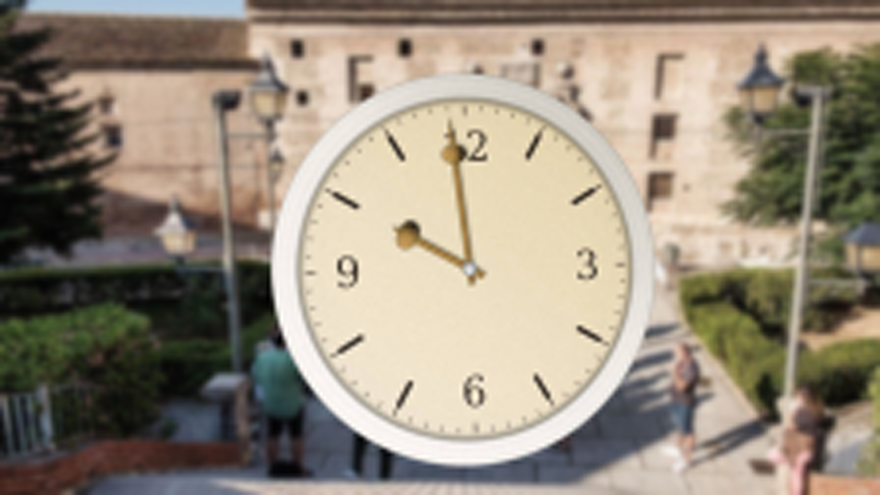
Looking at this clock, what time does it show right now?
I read 9:59
